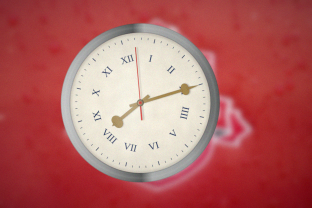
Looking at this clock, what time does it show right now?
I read 8:15:02
